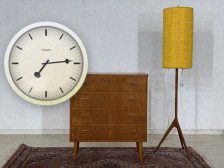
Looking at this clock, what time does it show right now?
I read 7:14
